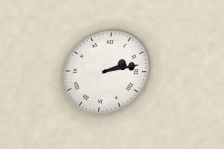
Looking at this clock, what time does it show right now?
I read 2:13
